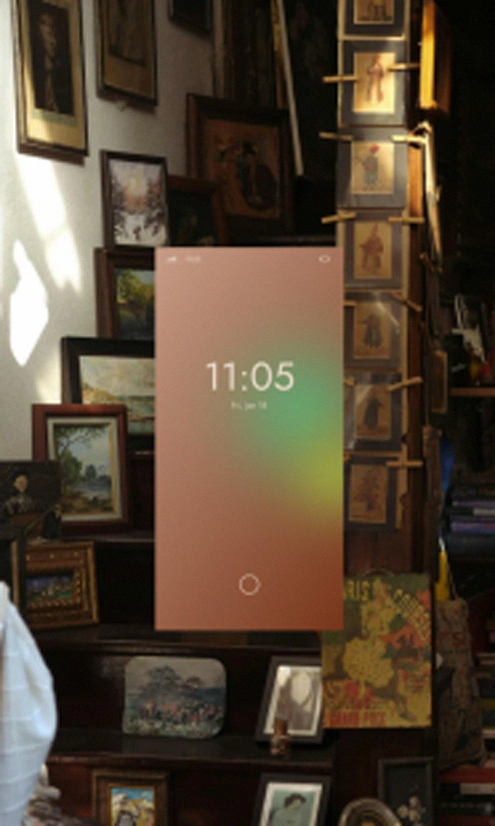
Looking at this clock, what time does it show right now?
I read 11:05
